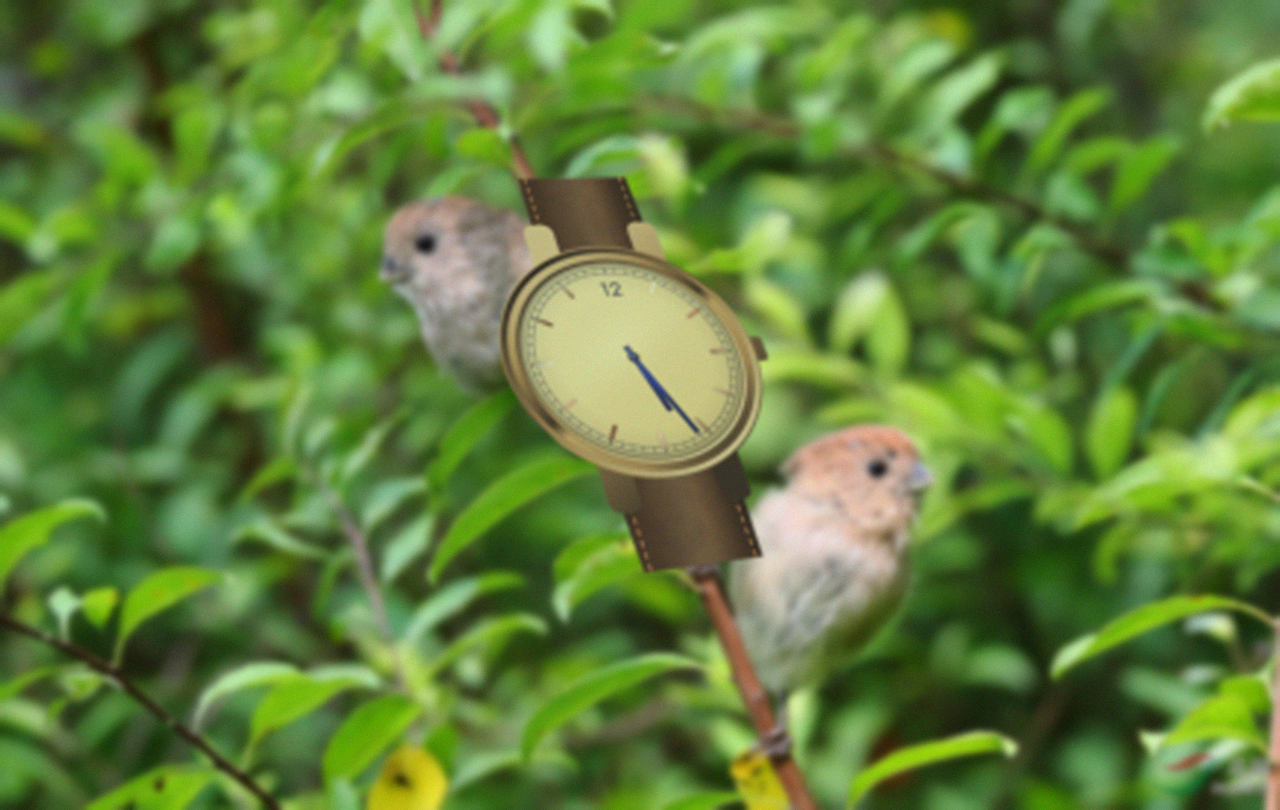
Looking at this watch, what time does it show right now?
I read 5:26
